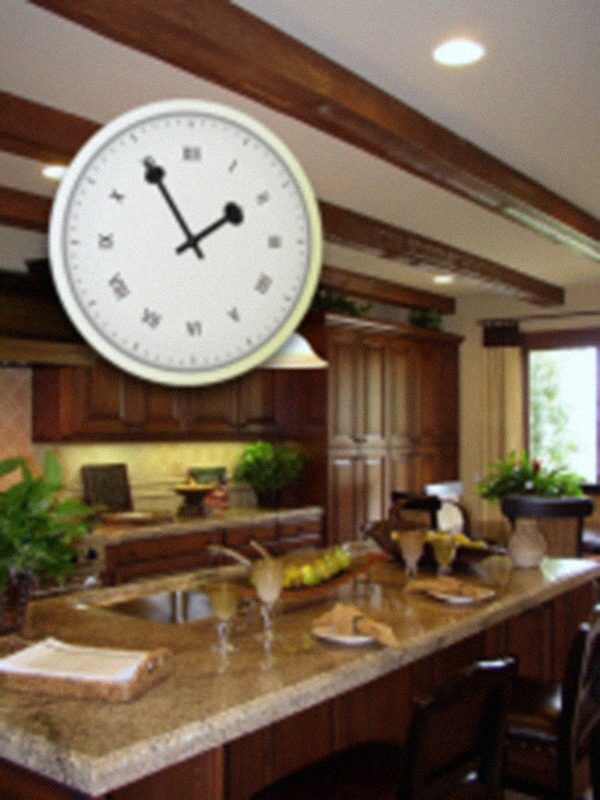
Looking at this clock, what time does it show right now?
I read 1:55
